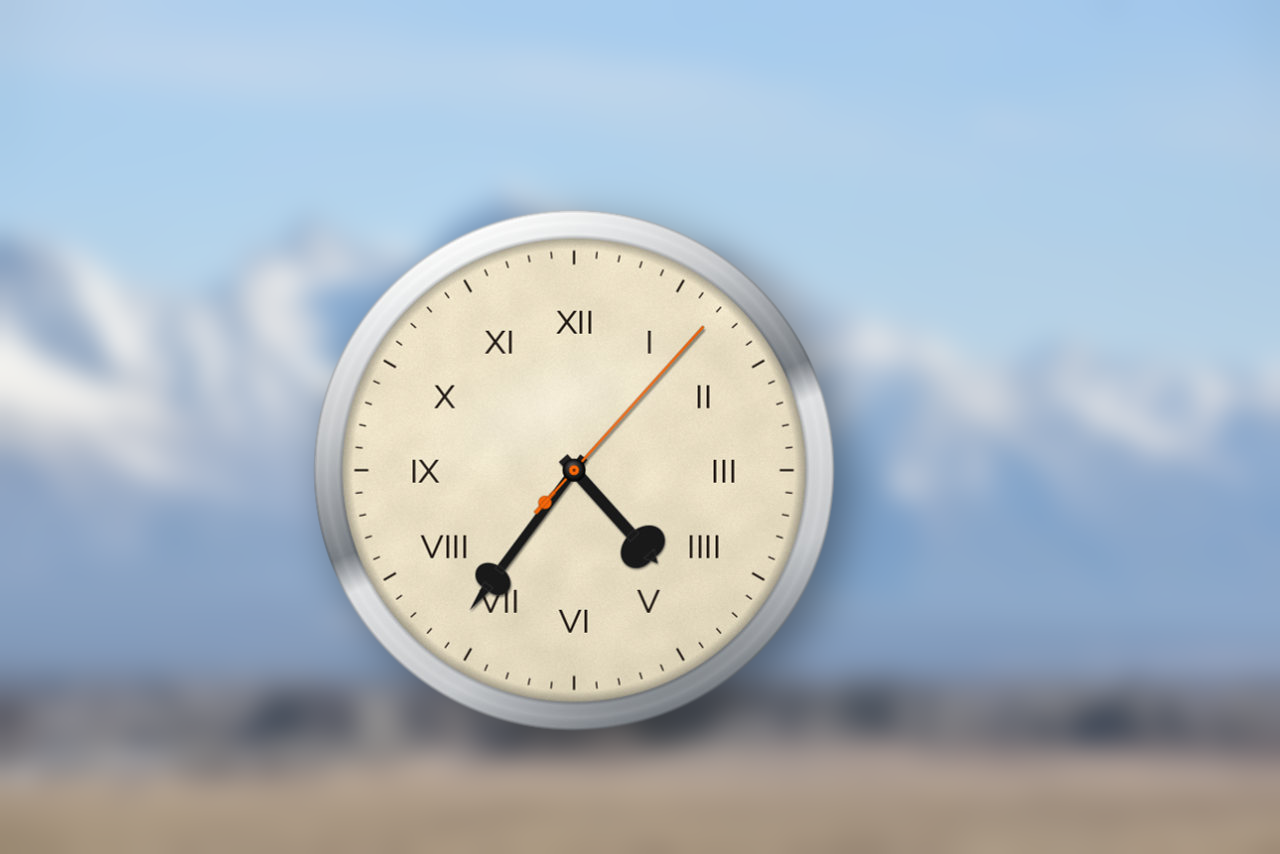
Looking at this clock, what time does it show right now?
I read 4:36:07
